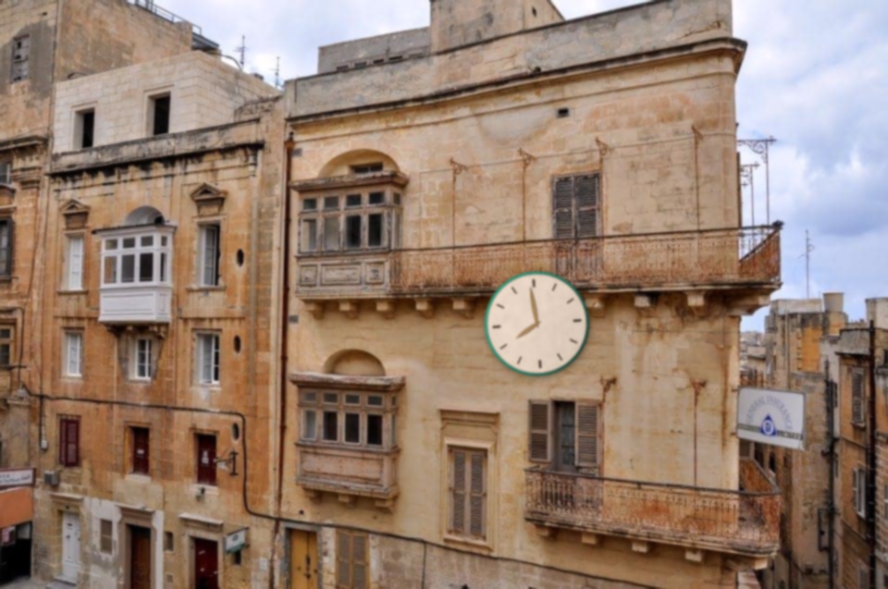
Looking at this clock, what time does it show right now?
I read 7:59
